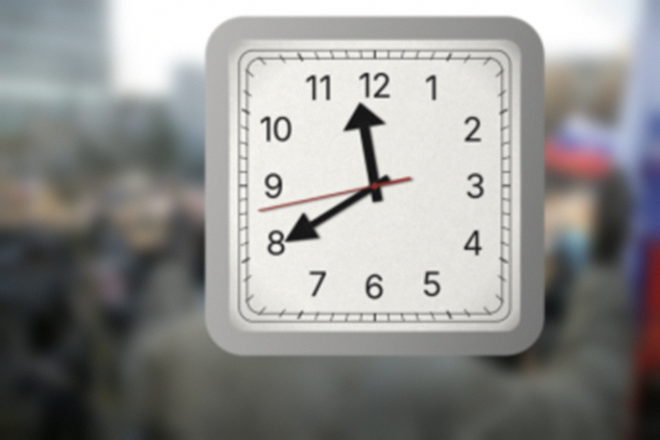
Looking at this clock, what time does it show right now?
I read 11:39:43
